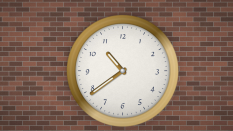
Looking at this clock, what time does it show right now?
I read 10:39
